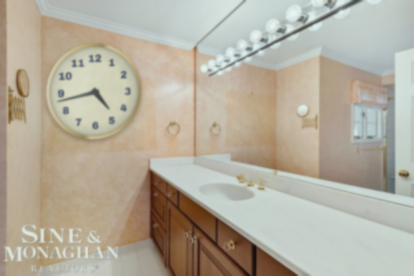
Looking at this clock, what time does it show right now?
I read 4:43
